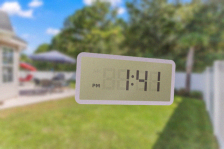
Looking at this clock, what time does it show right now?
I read 1:41
